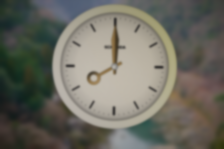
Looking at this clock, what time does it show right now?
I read 8:00
